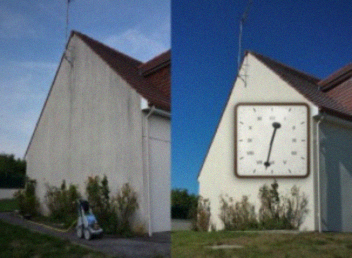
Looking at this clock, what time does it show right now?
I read 12:32
